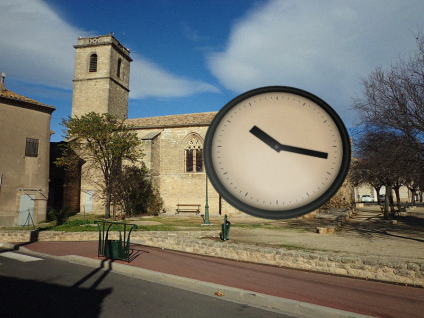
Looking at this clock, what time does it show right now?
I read 10:17
